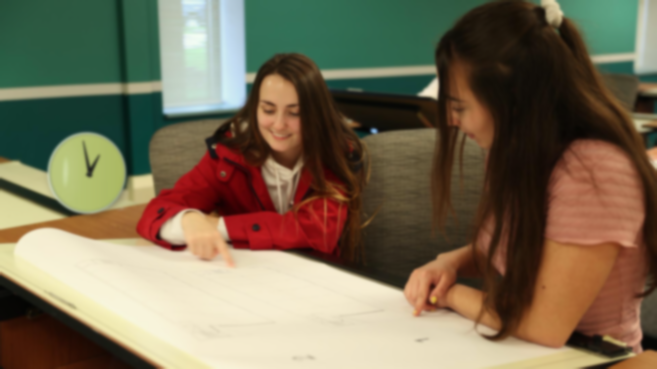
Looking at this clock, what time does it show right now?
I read 12:58
